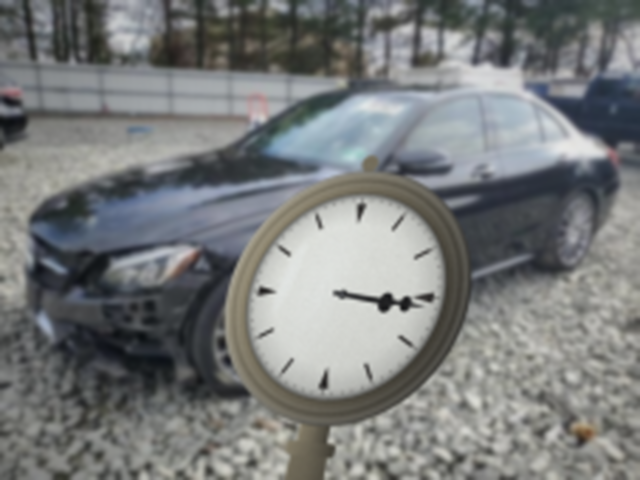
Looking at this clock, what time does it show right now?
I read 3:16
